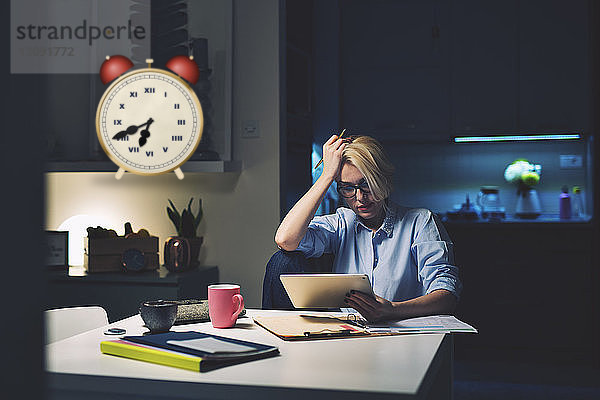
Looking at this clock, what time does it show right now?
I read 6:41
